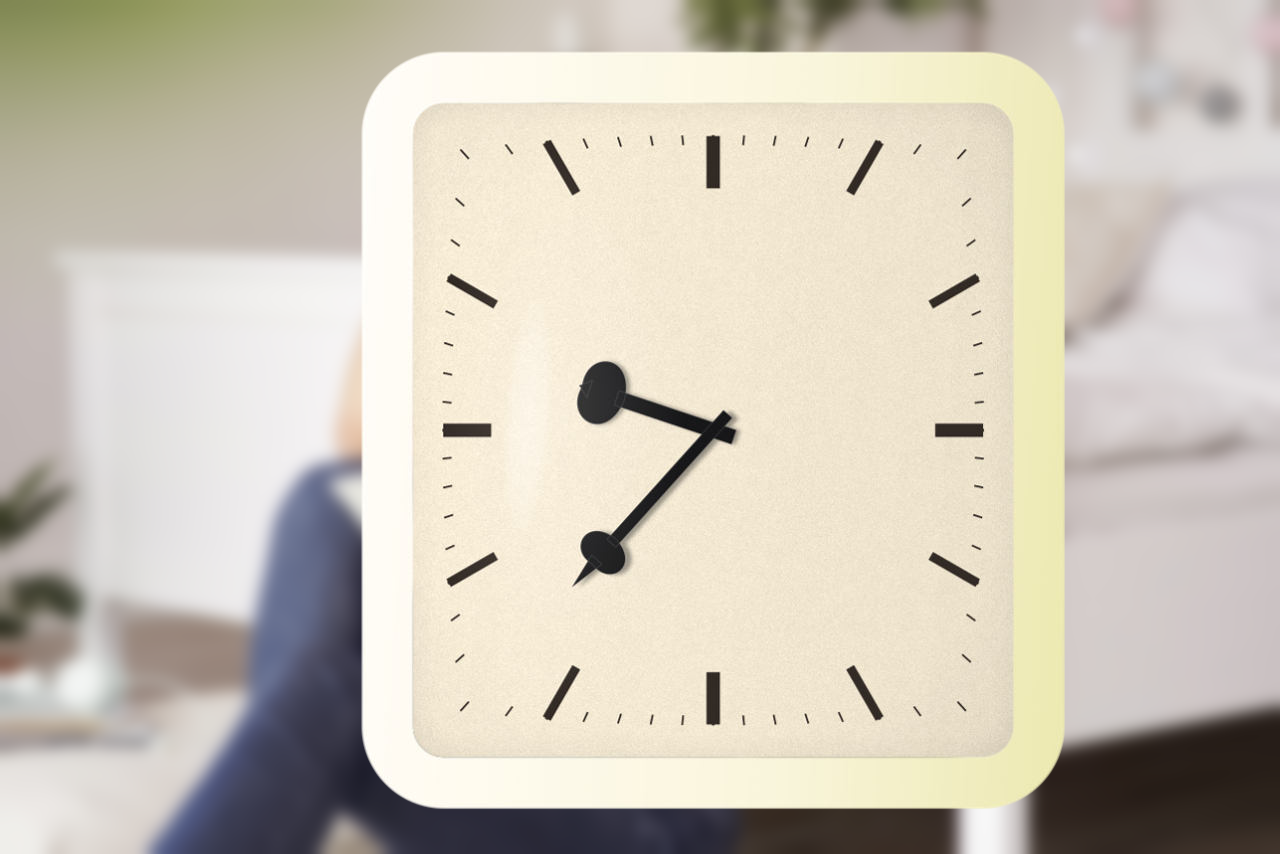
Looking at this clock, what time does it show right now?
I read 9:37
